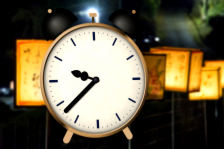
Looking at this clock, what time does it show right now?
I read 9:38
